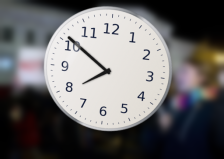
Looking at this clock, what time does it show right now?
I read 7:51
